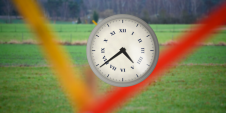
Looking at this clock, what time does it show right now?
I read 4:39
